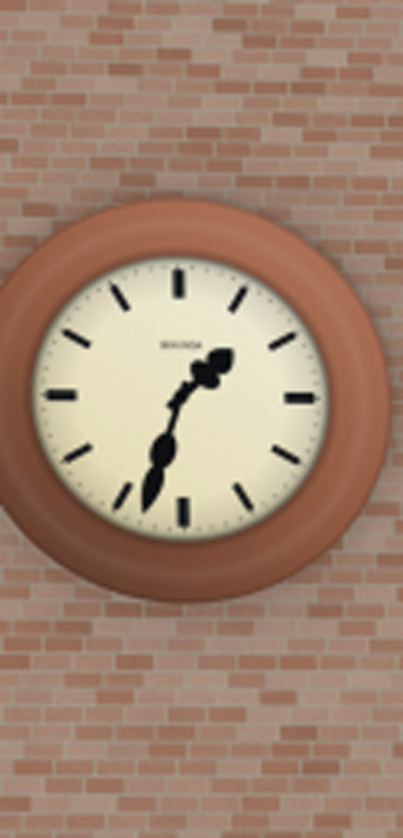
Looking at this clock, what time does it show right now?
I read 1:33
